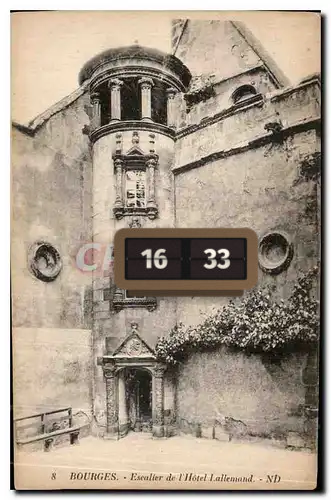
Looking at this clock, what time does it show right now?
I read 16:33
